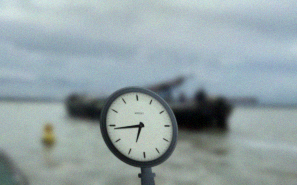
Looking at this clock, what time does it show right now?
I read 6:44
